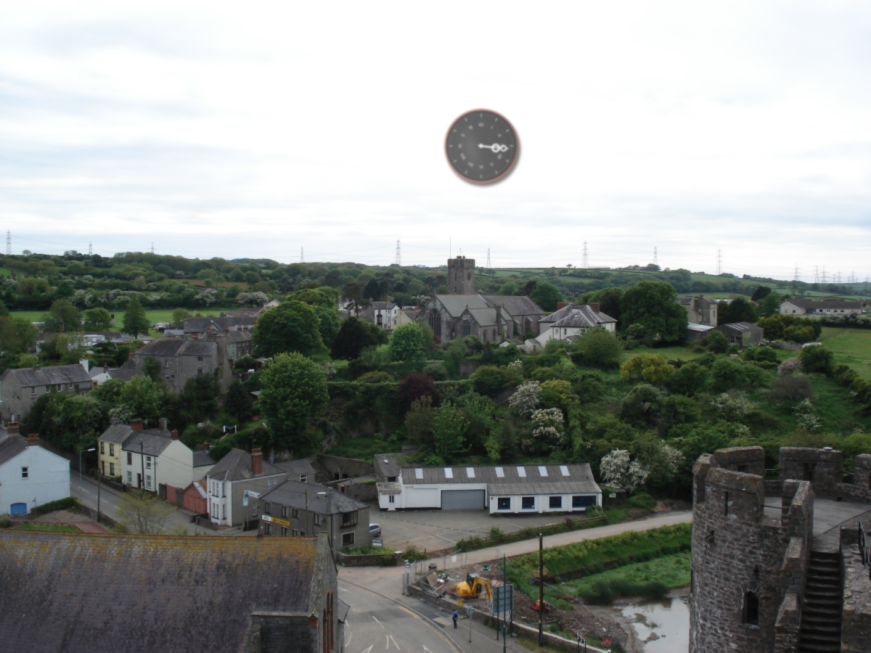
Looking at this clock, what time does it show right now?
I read 3:16
